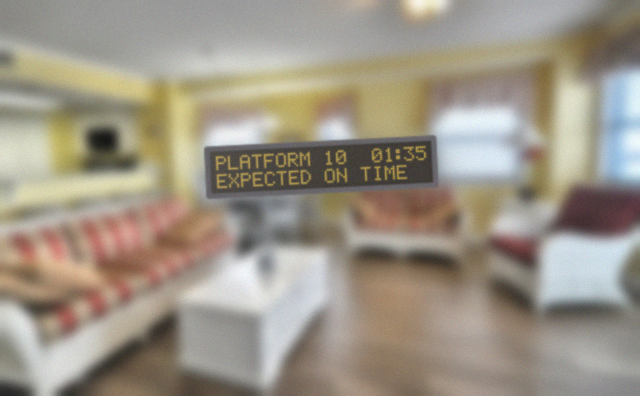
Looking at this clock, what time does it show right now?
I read 1:35
